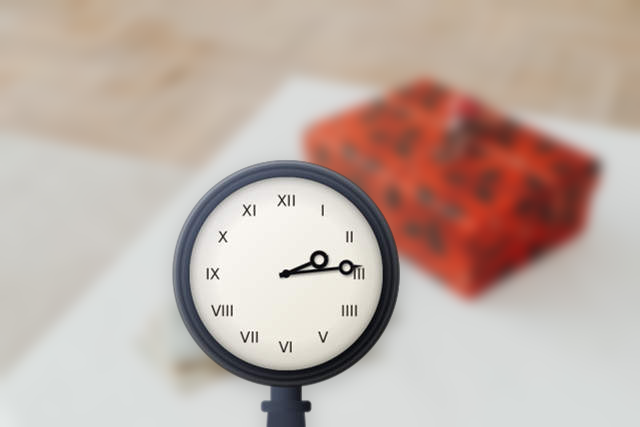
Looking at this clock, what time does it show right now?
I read 2:14
